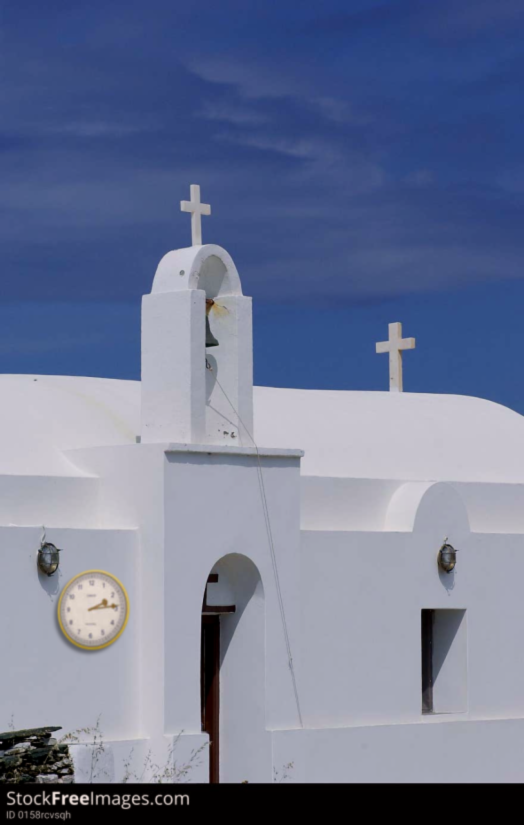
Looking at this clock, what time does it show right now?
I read 2:14
